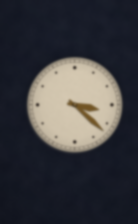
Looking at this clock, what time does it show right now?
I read 3:22
